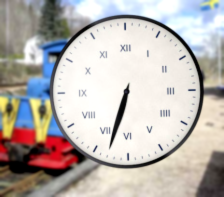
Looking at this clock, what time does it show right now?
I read 6:33
